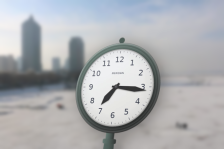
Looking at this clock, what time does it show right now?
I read 7:16
